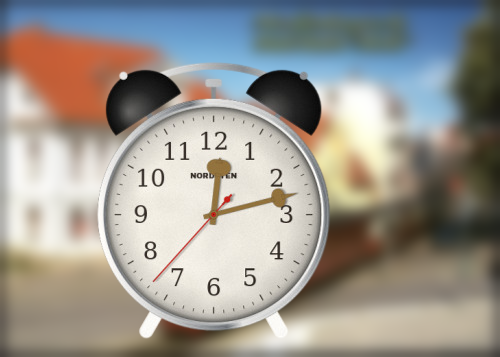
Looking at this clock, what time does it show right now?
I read 12:12:37
